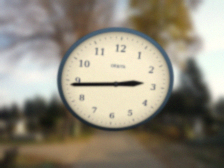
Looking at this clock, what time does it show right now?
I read 2:44
